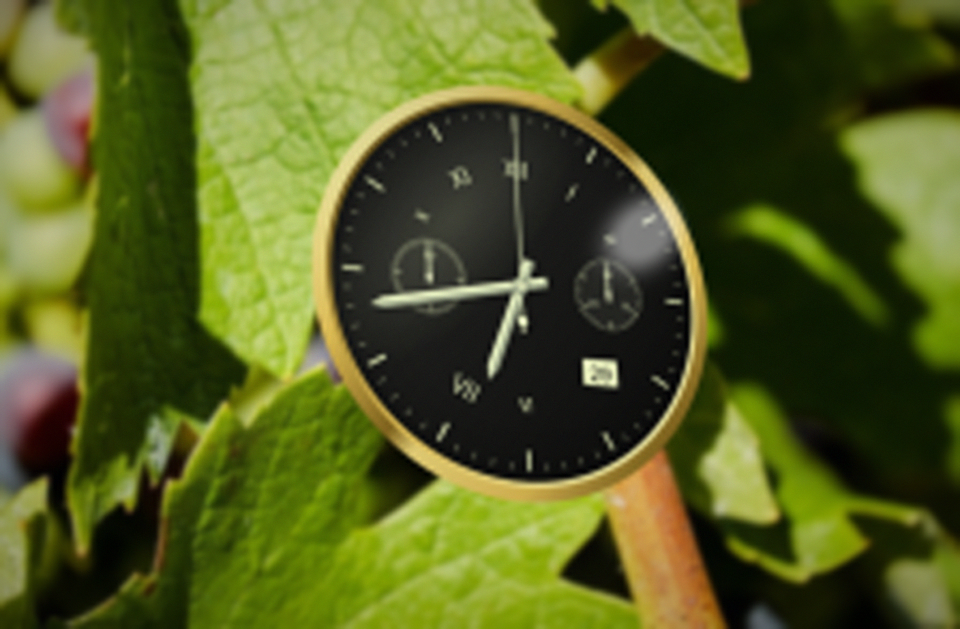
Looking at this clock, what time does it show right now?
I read 6:43
